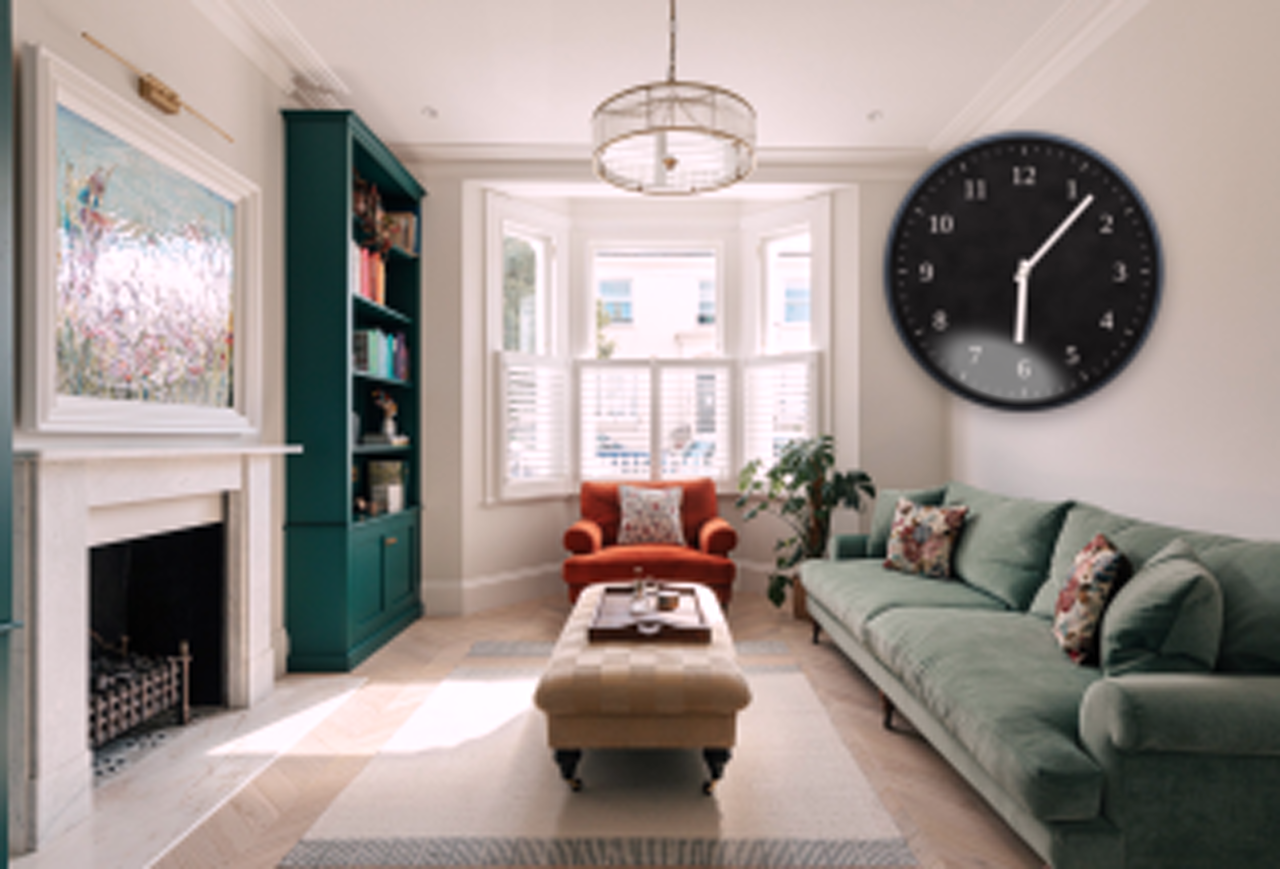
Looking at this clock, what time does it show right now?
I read 6:07
